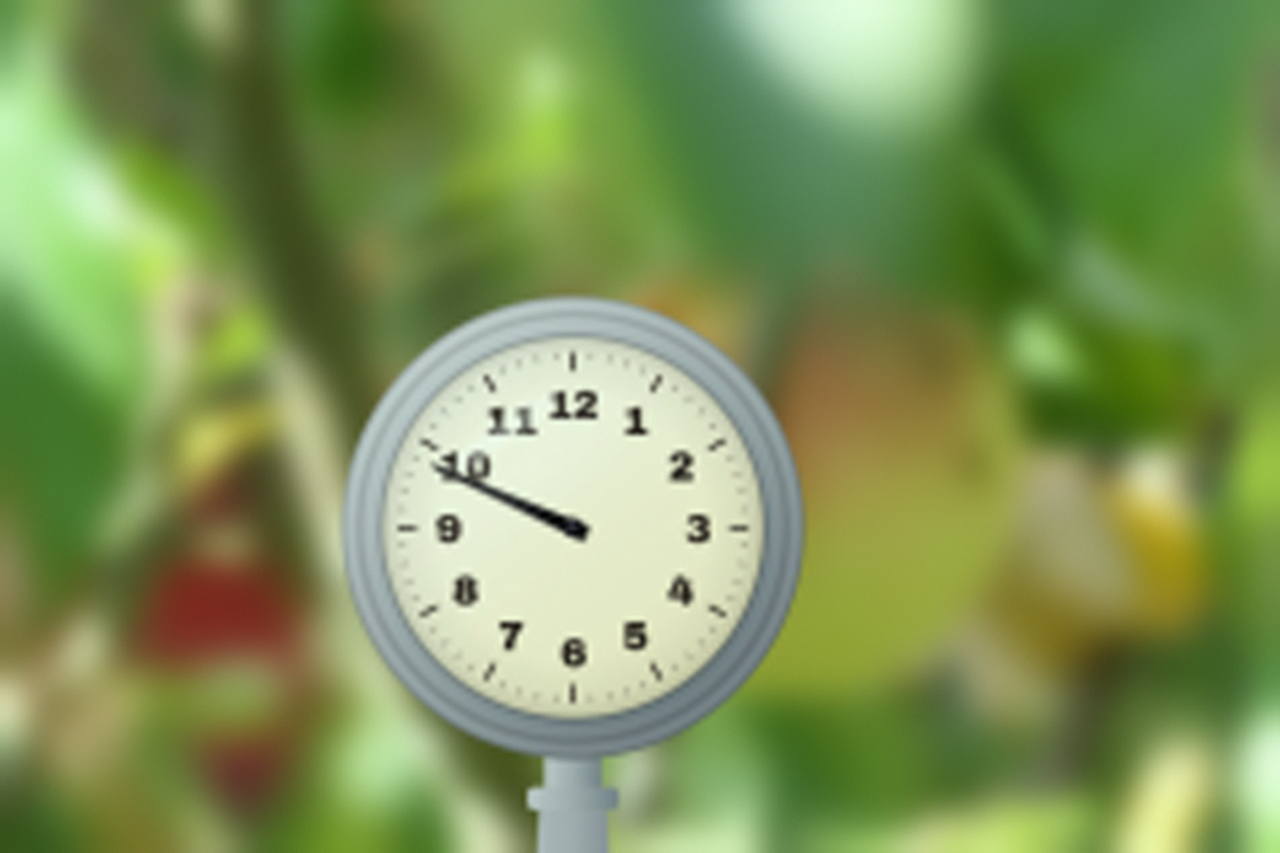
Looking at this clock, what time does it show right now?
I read 9:49
